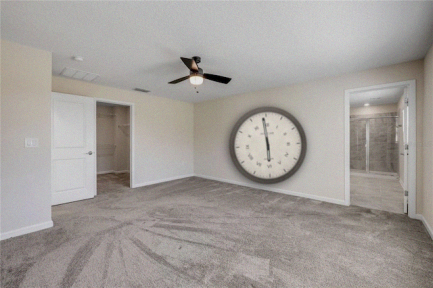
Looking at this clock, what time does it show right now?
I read 5:59
